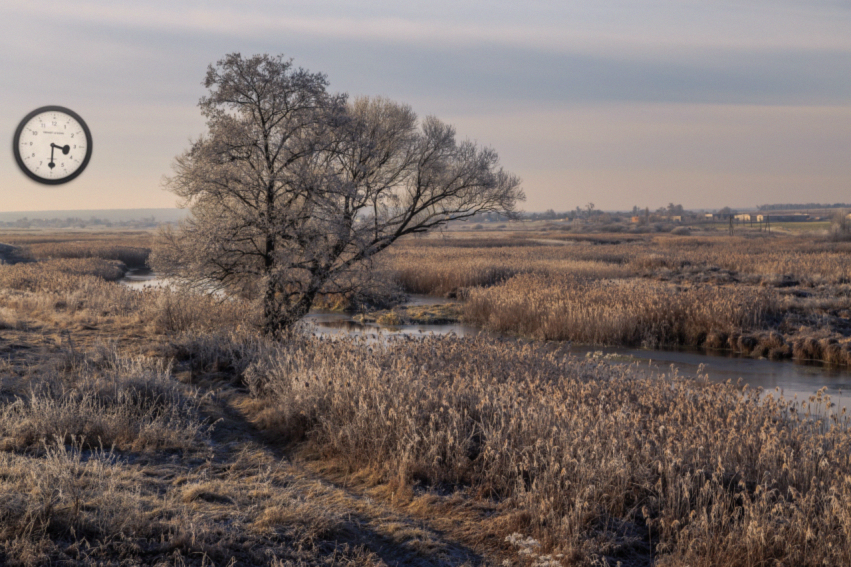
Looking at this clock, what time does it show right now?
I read 3:30
